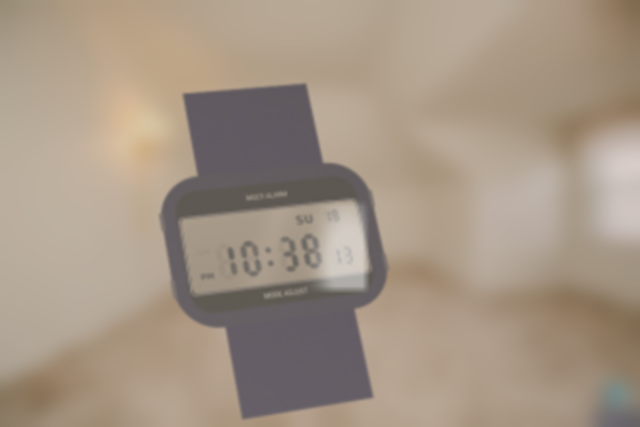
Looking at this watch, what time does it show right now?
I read 10:38:13
